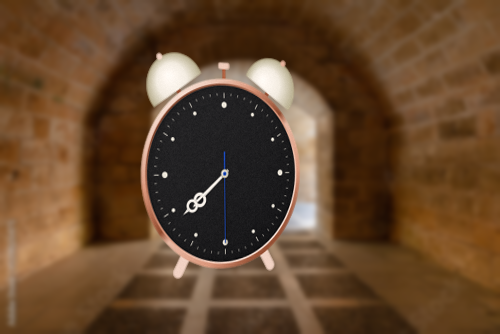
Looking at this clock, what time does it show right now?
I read 7:38:30
